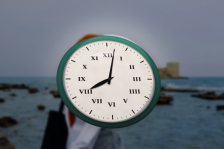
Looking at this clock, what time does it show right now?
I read 8:02
